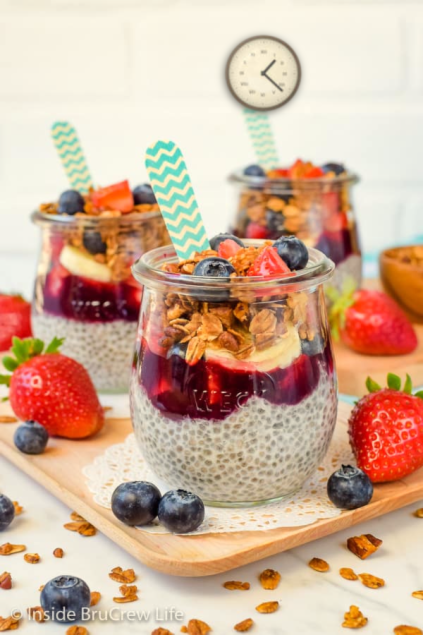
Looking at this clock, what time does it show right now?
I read 1:22
